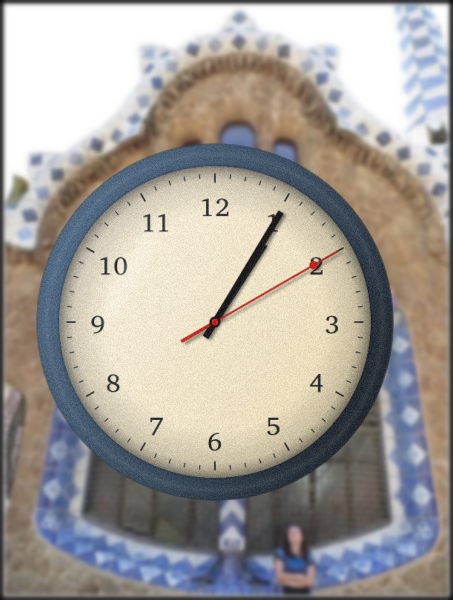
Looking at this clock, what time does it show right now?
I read 1:05:10
